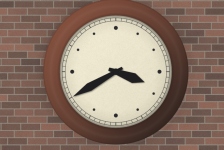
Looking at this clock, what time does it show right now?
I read 3:40
